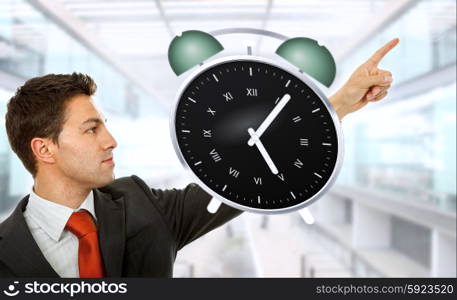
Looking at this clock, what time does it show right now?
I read 5:06
